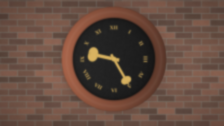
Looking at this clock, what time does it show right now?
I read 9:25
